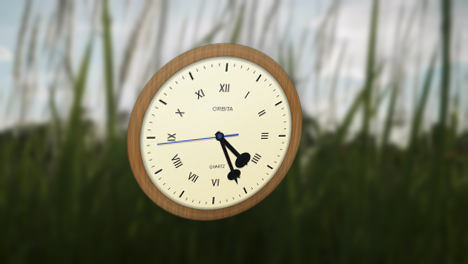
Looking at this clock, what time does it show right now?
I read 4:25:44
